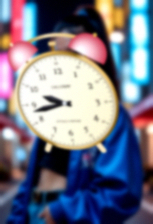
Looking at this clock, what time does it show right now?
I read 9:43
